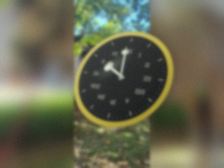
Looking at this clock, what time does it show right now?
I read 9:59
